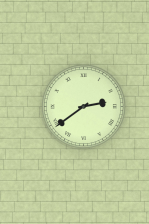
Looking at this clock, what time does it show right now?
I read 2:39
